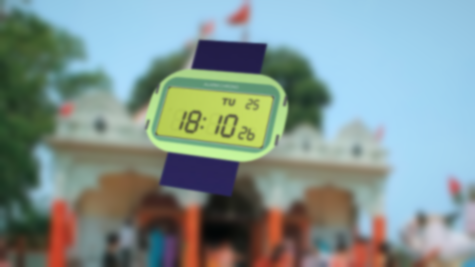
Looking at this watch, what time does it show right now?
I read 18:10:26
